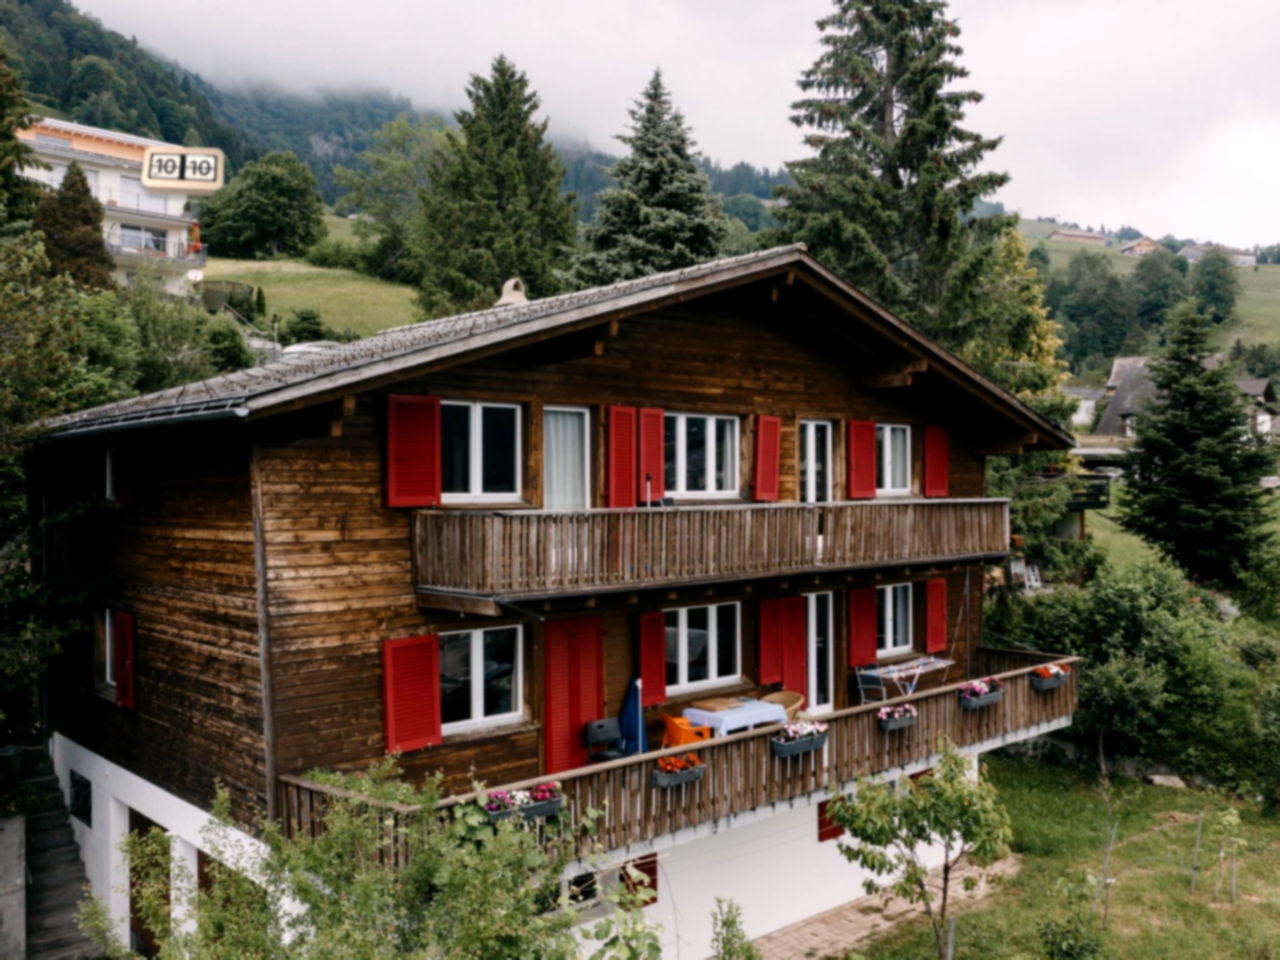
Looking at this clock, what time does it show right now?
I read 10:10
